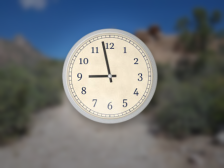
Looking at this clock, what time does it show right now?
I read 8:58
